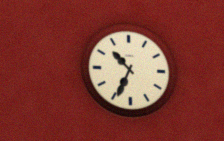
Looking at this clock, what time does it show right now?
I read 10:34
